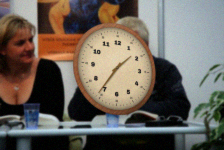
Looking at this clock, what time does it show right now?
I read 1:36
